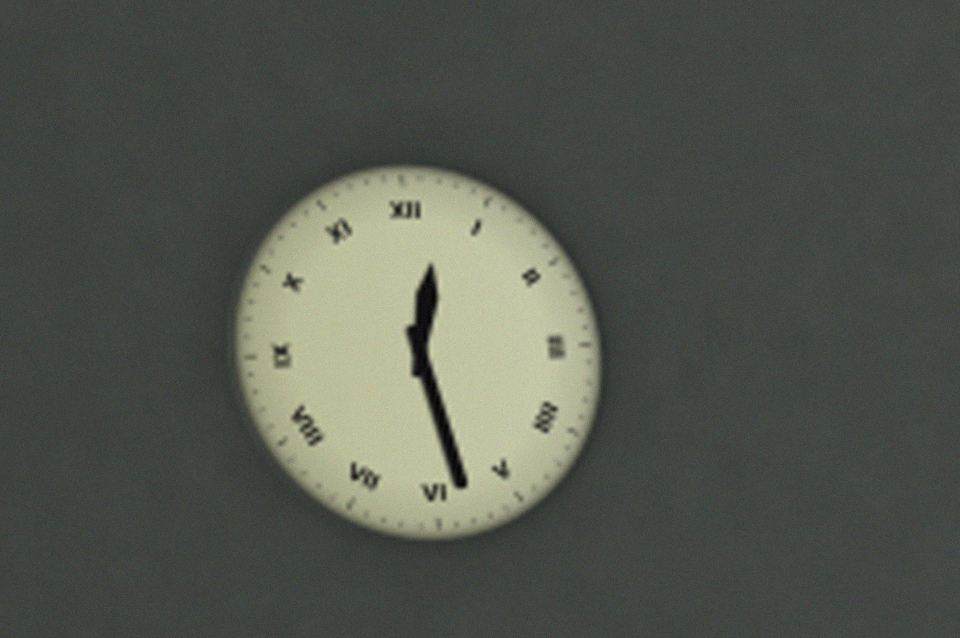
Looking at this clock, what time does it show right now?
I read 12:28
